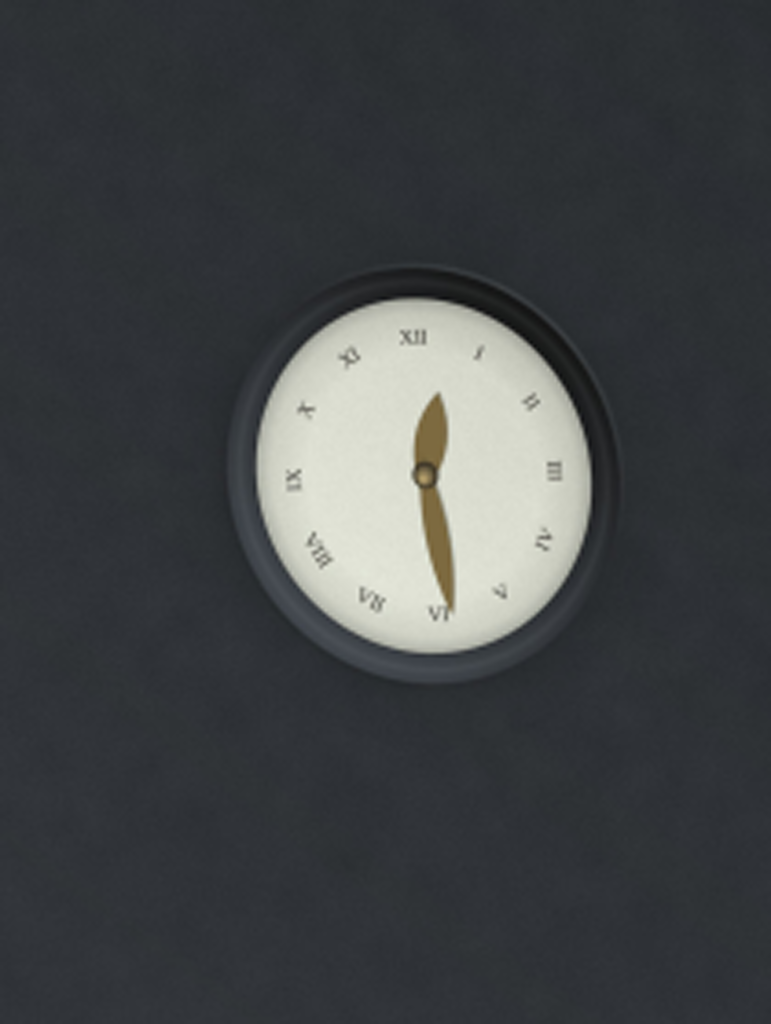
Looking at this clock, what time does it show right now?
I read 12:29
